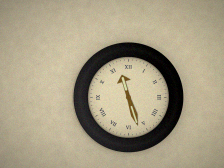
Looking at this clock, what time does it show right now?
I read 11:27
